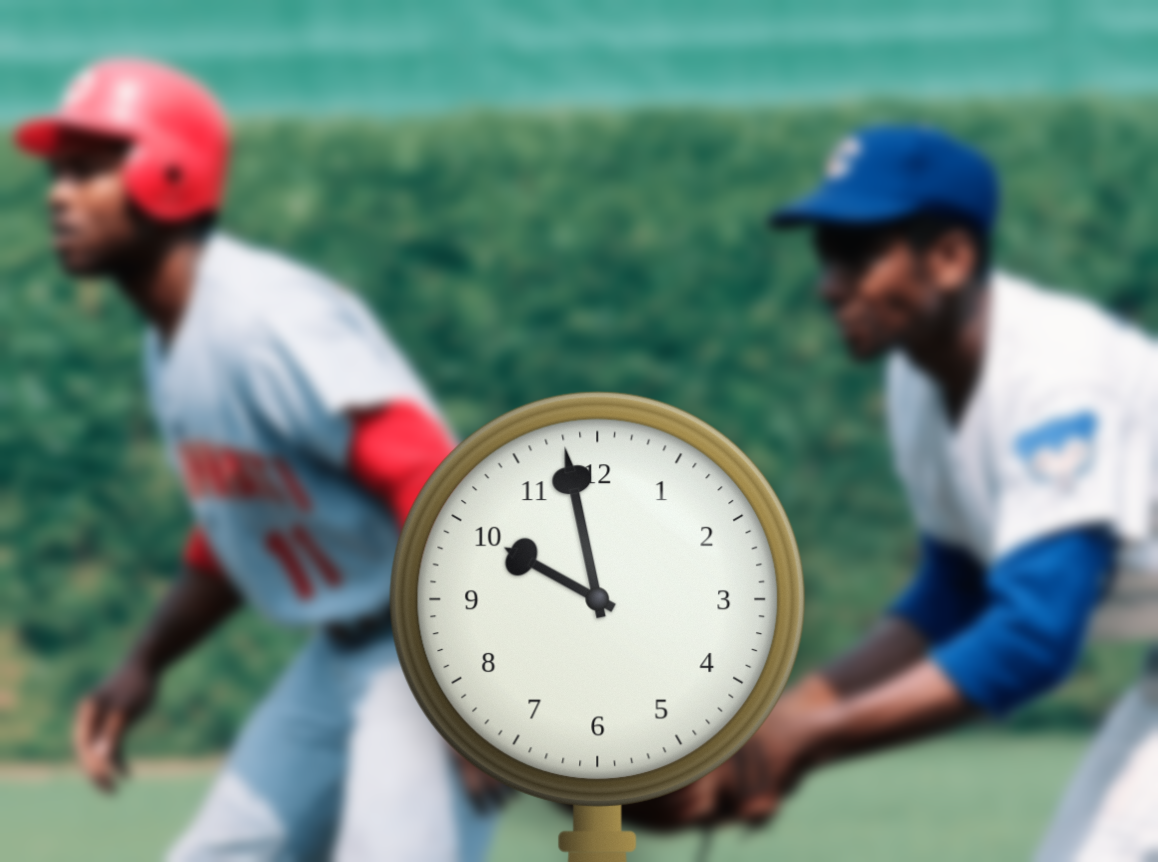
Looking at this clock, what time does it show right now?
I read 9:58
